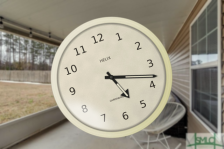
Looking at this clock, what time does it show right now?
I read 5:18
